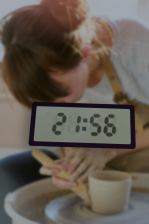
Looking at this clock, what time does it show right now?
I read 21:56
